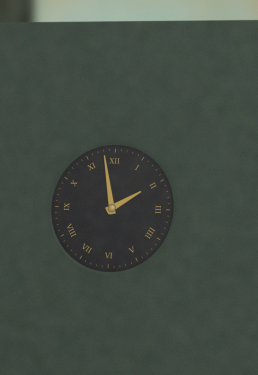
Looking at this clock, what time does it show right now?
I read 1:58
